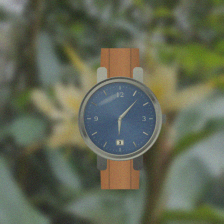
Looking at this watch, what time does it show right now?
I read 6:07
